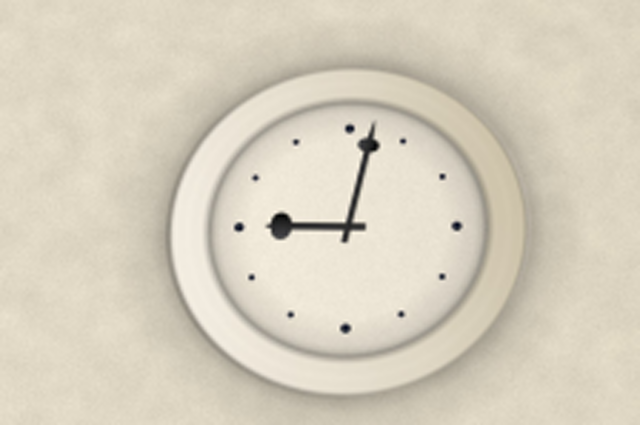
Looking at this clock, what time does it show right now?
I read 9:02
